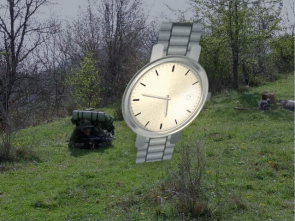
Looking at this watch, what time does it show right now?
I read 5:47
